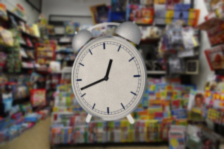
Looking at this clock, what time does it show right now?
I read 12:42
